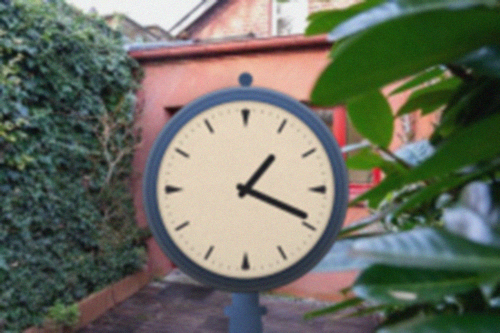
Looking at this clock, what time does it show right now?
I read 1:19
